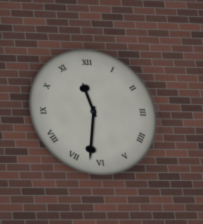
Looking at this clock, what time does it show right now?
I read 11:32
